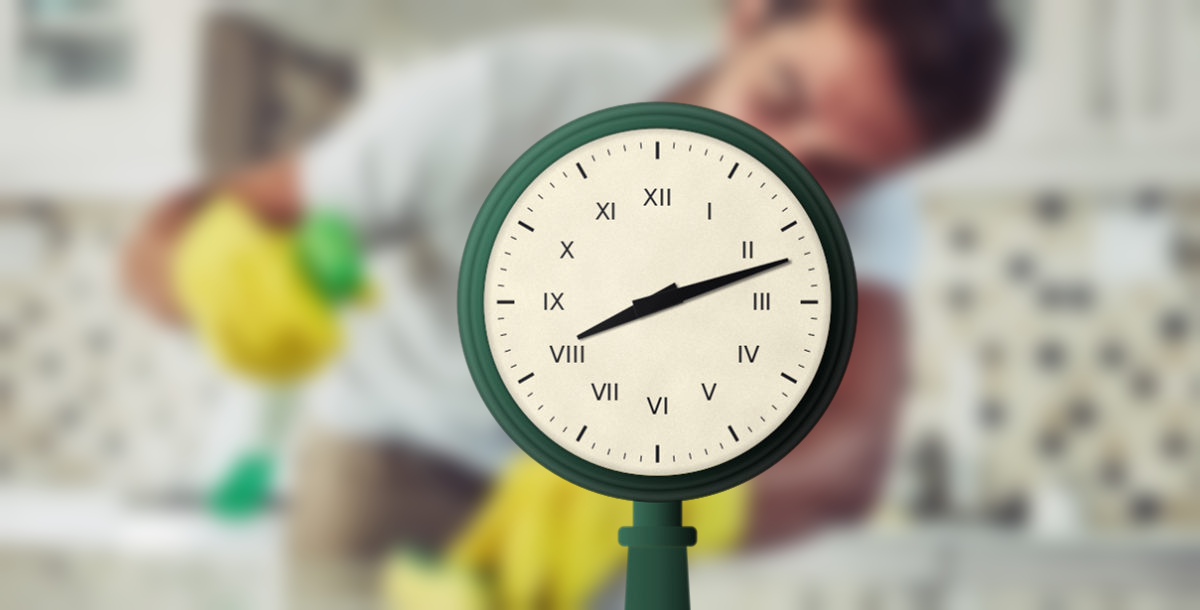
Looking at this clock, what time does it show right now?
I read 8:12
